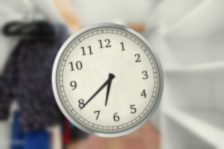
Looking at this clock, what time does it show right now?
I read 6:39
